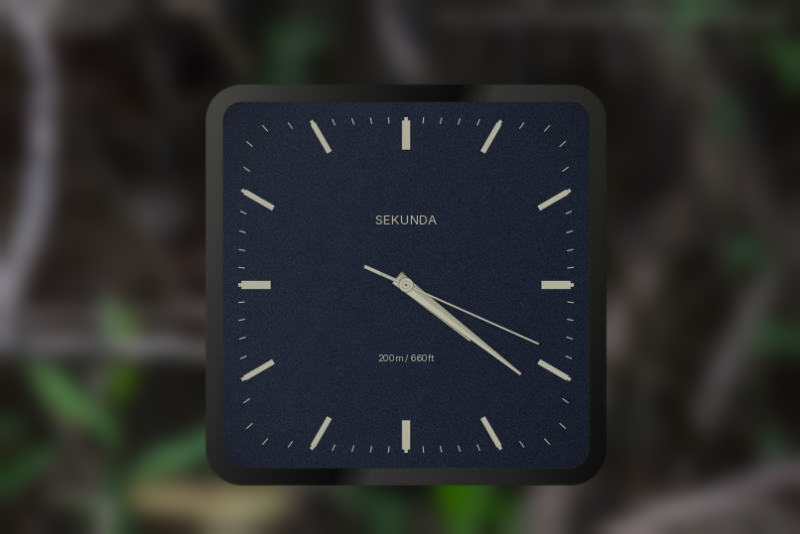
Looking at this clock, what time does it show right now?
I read 4:21:19
